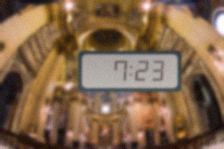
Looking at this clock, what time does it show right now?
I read 7:23
